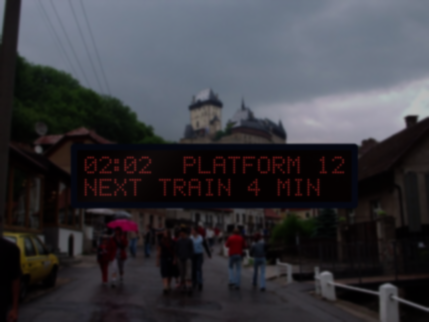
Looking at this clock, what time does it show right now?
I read 2:02
